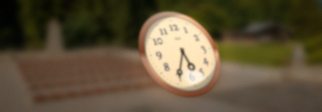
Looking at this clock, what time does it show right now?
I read 5:35
